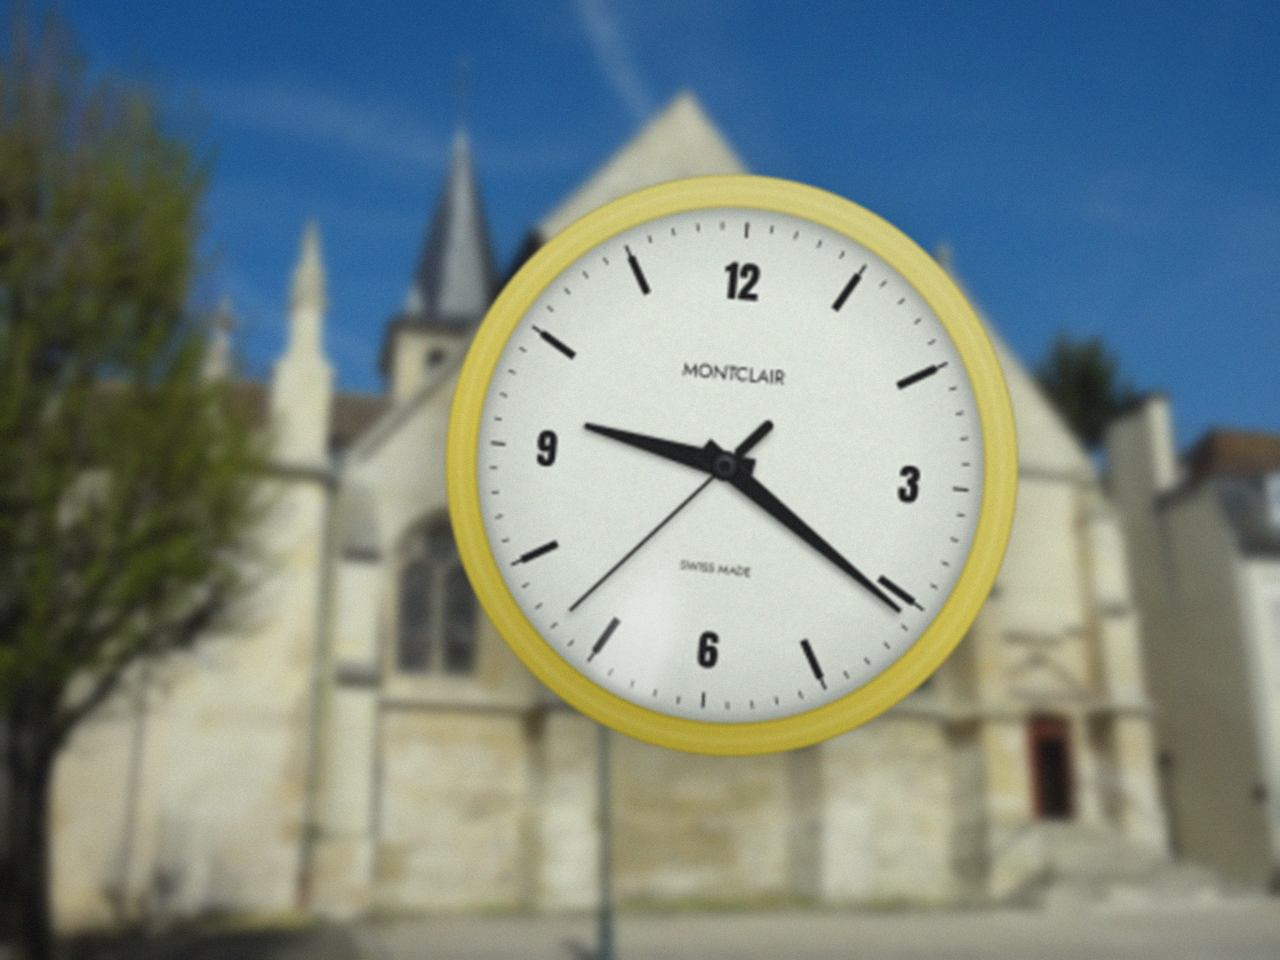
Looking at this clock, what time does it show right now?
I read 9:20:37
